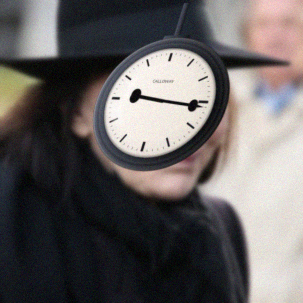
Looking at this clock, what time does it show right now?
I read 9:16
